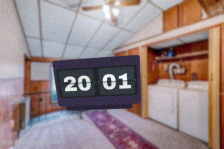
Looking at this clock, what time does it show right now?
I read 20:01
